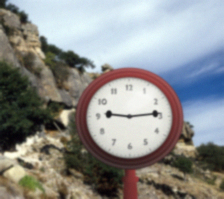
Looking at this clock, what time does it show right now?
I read 9:14
